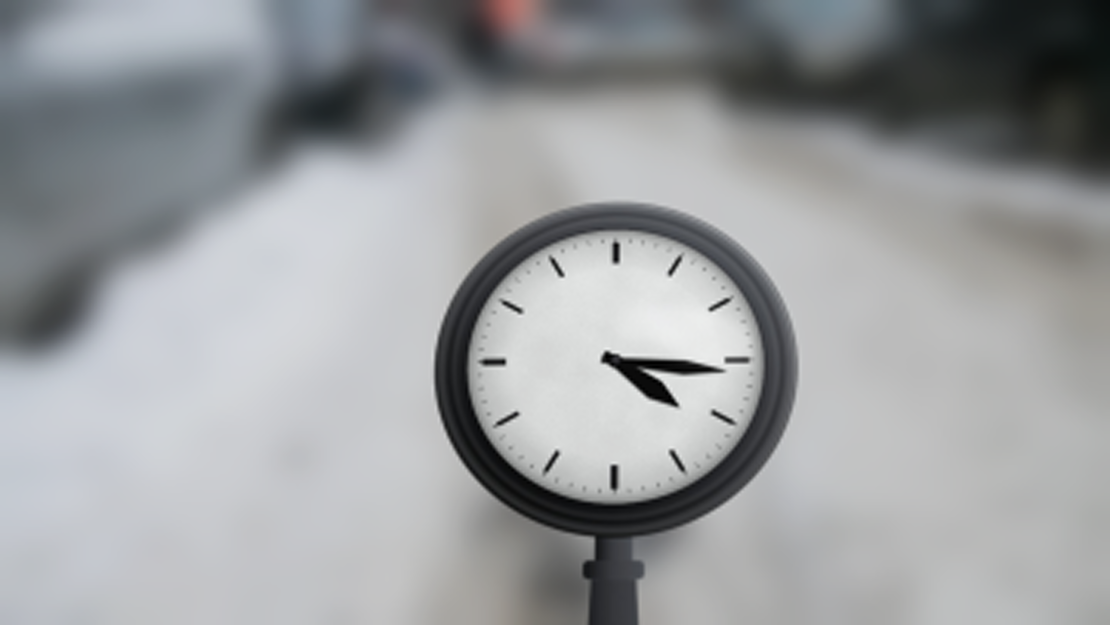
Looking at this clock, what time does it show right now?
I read 4:16
